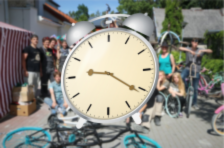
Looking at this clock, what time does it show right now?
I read 9:21
